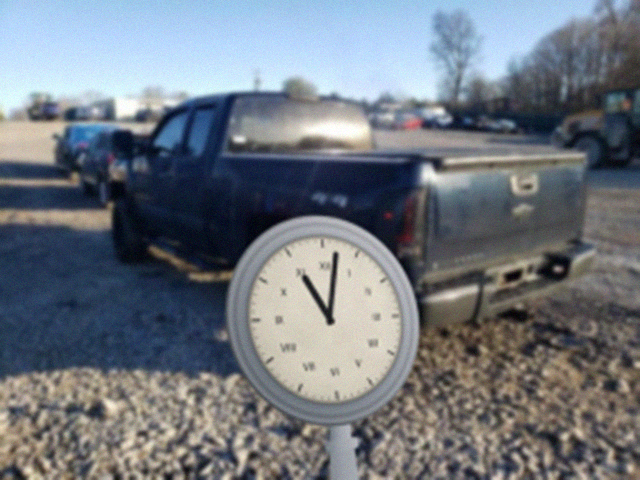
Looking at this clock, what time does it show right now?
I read 11:02
